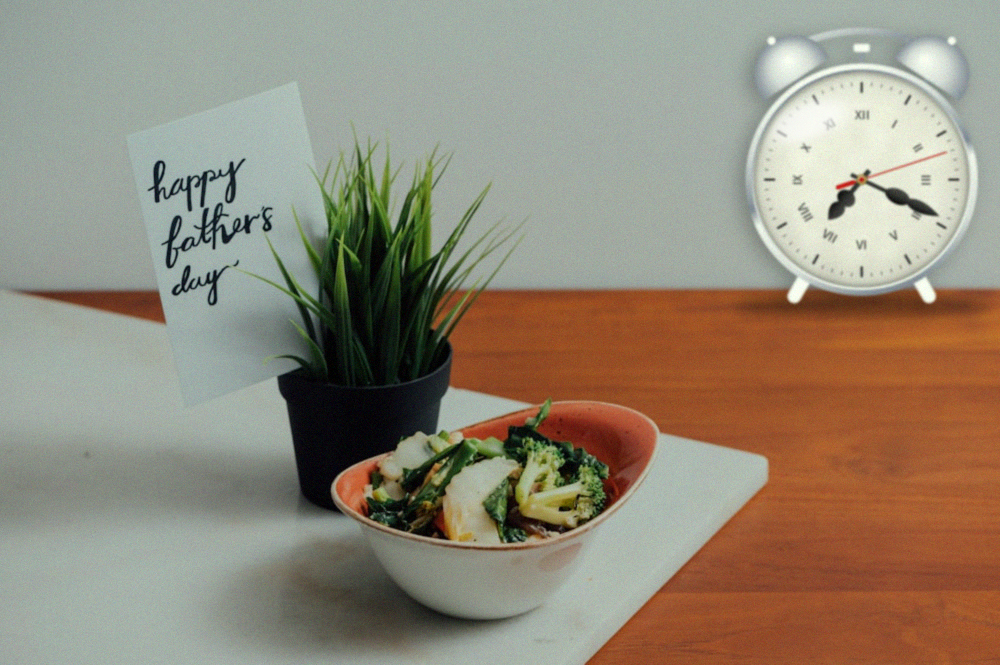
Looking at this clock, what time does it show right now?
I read 7:19:12
